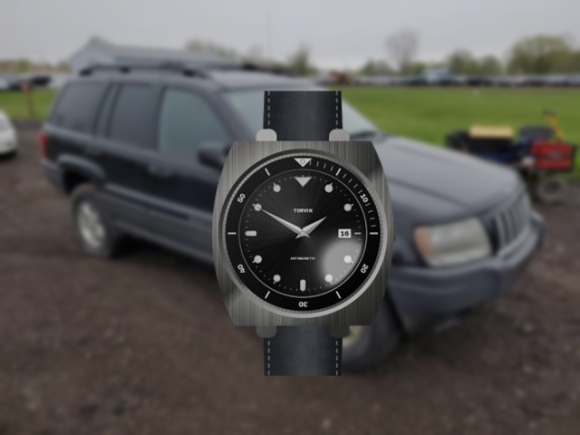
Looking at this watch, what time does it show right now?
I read 1:50
